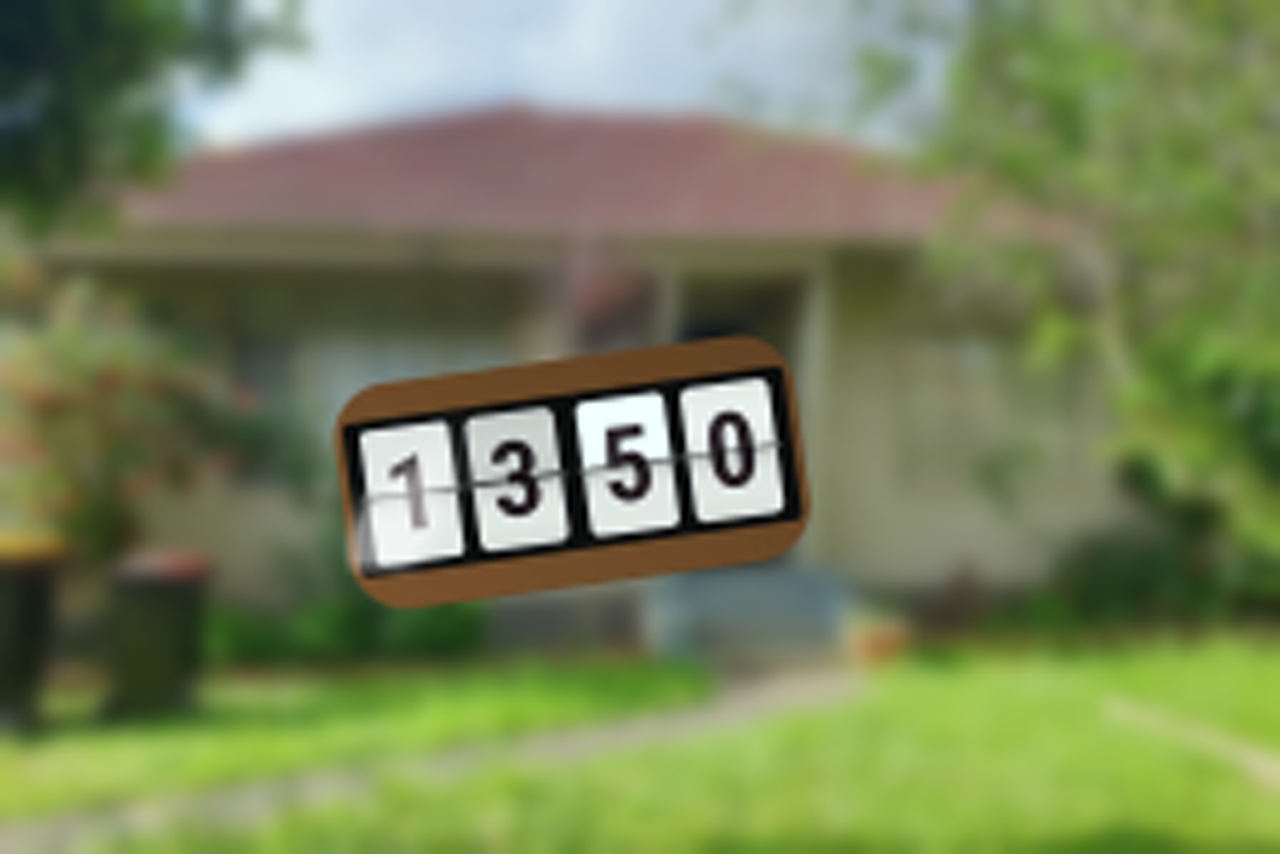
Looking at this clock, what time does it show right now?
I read 13:50
